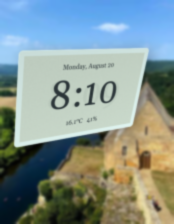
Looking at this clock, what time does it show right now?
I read 8:10
